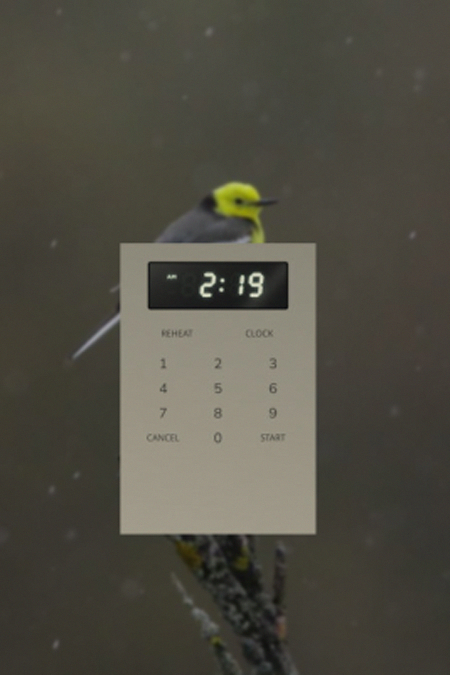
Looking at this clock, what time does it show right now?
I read 2:19
